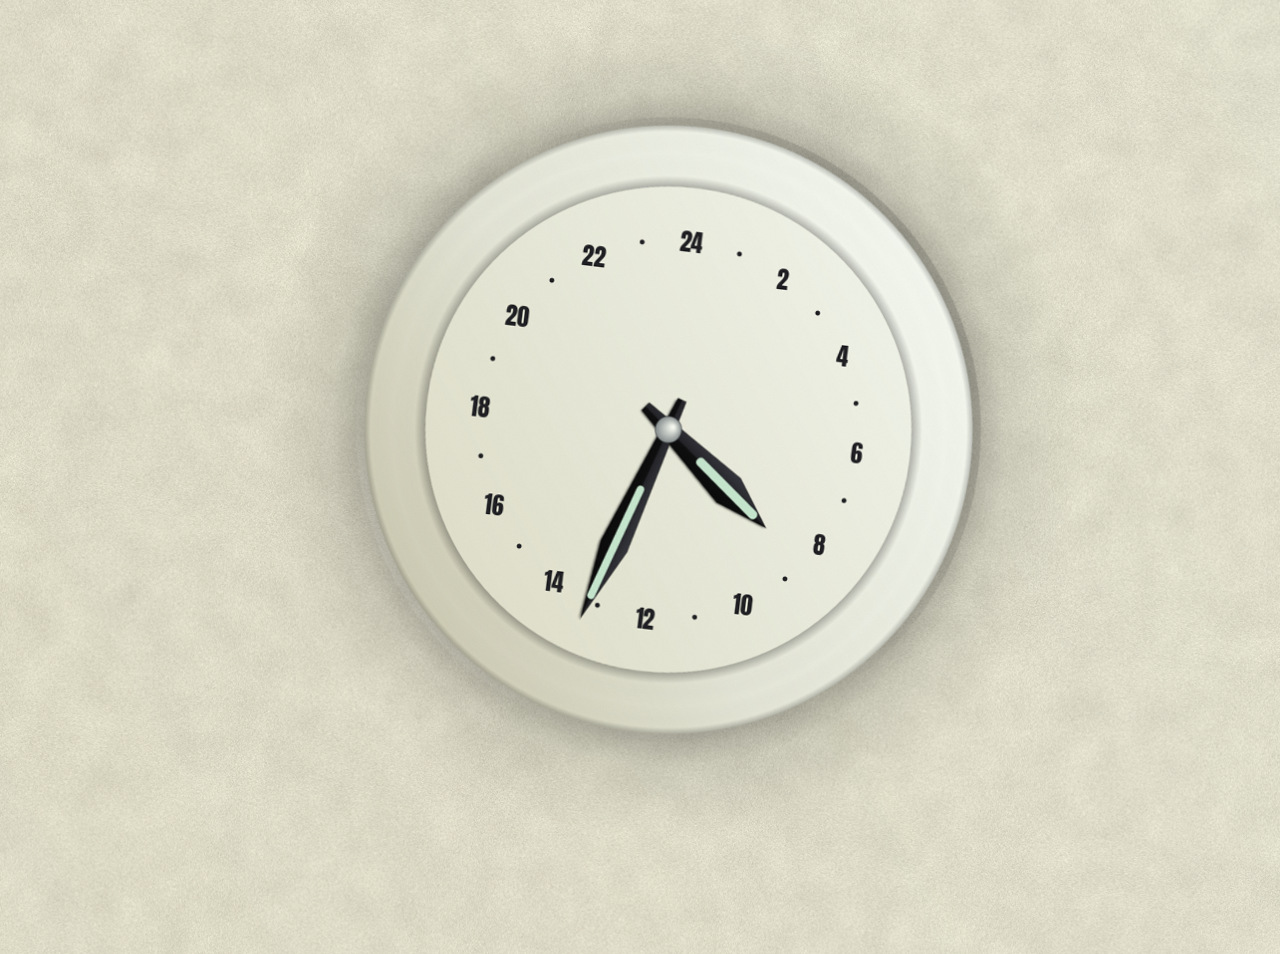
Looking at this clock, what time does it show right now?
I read 8:33
